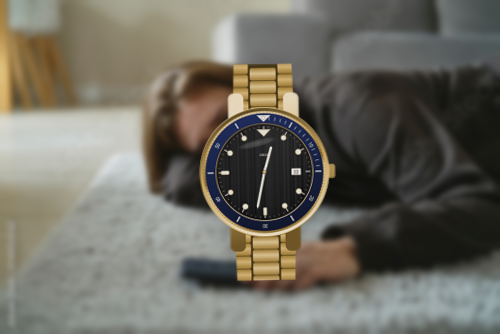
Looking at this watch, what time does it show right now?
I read 12:32
